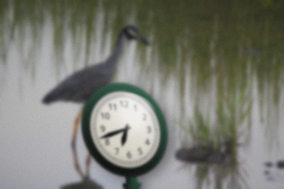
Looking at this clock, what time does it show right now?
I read 6:42
